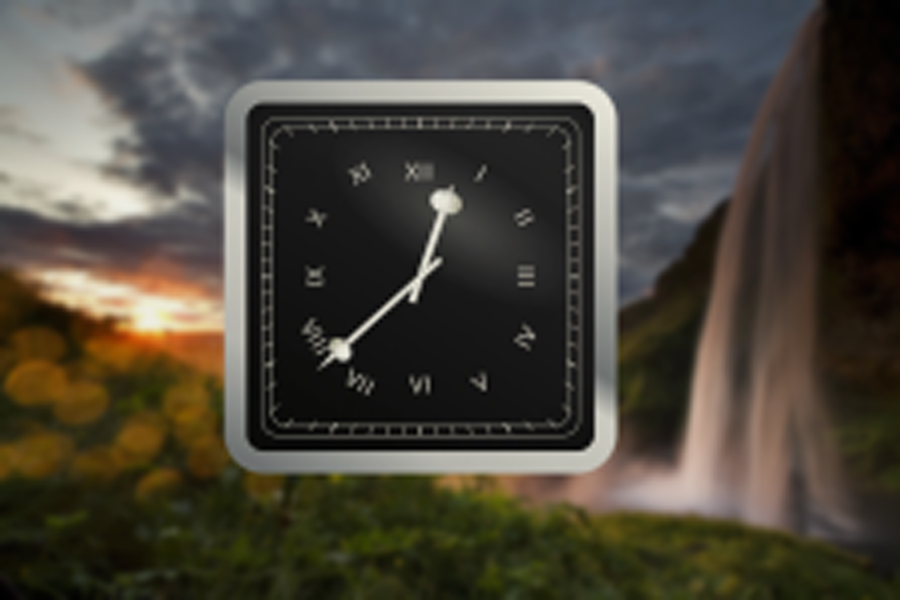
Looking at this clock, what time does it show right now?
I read 12:38
